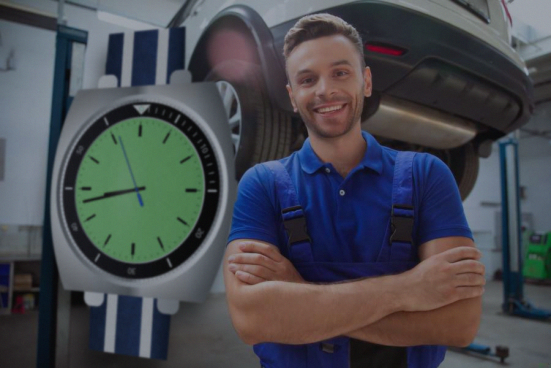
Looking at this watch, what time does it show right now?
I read 8:42:56
